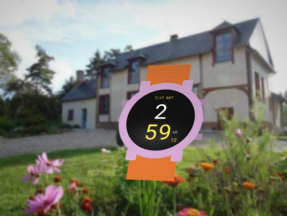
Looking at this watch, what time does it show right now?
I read 2:59
